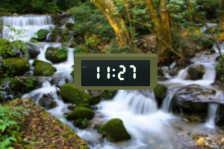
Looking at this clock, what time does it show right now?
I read 11:27
